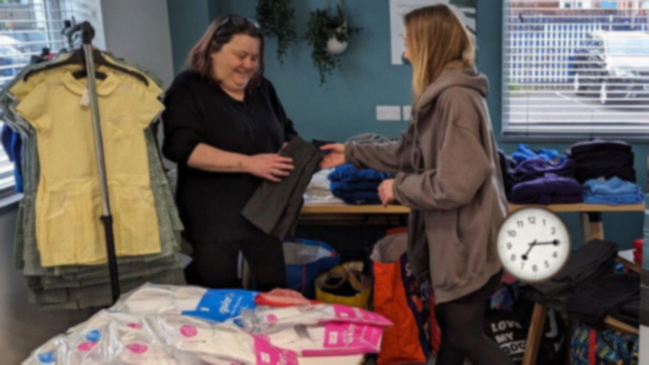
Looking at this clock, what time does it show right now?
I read 7:15
